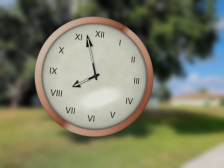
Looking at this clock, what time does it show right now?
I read 7:57
